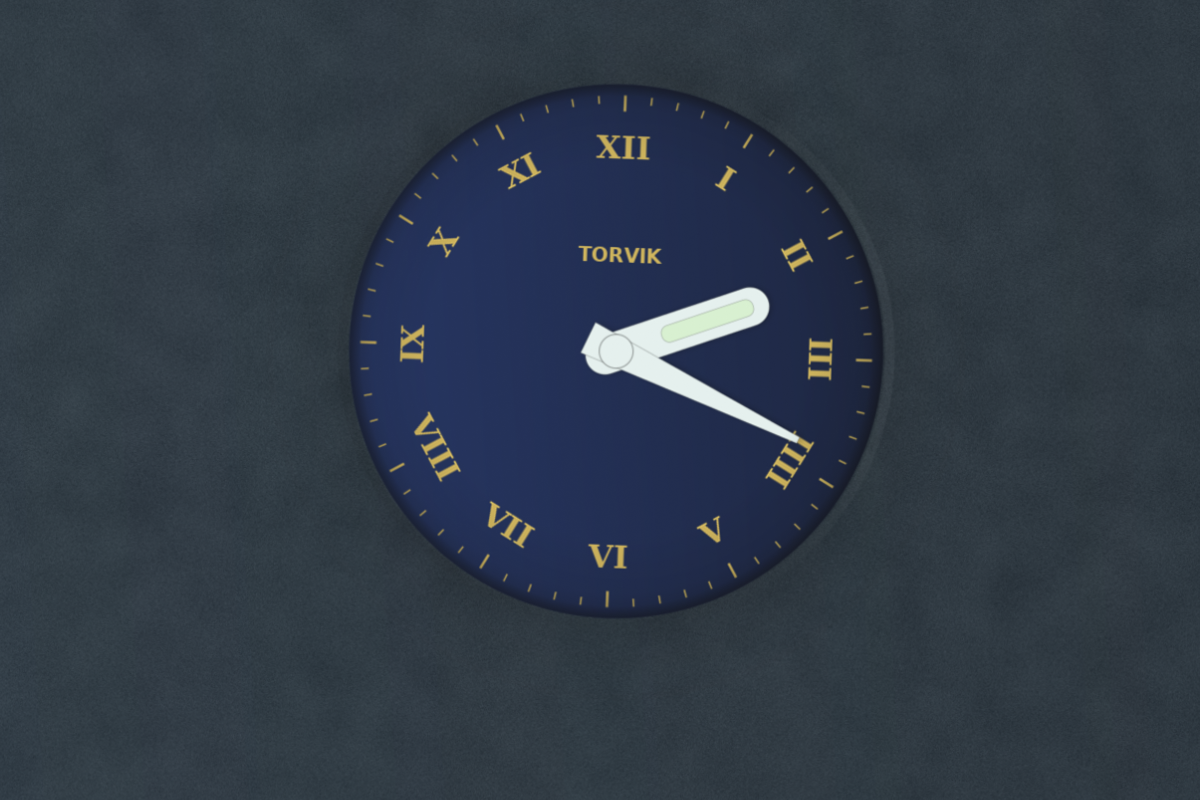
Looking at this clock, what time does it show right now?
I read 2:19
